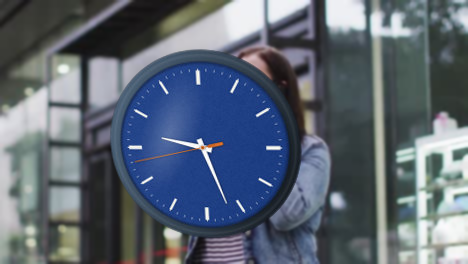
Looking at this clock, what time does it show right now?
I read 9:26:43
